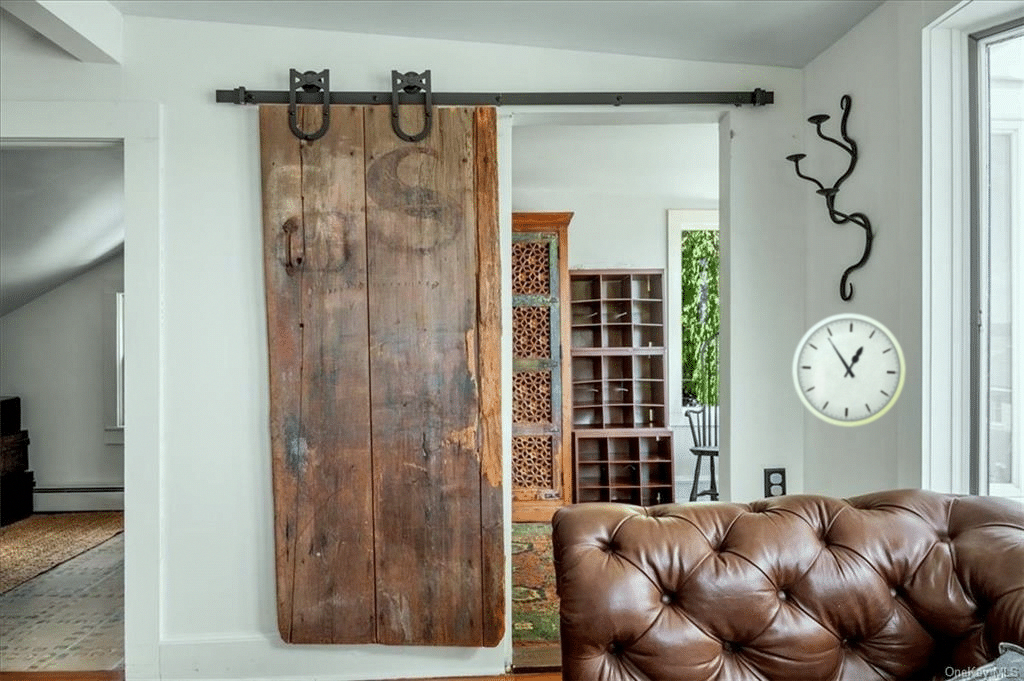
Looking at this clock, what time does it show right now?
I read 12:54
